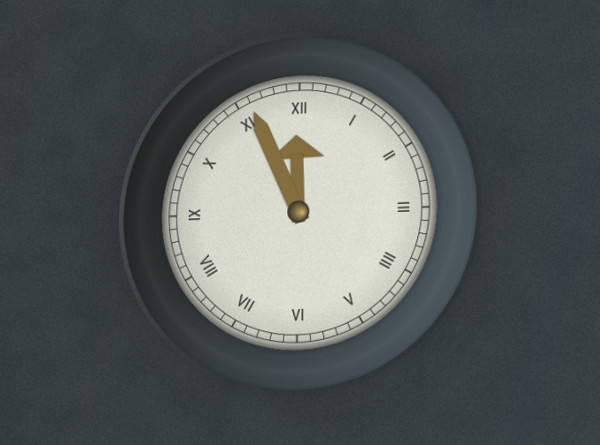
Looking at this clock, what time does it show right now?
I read 11:56
